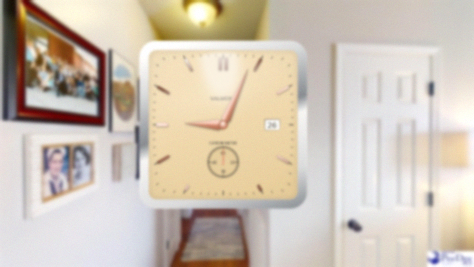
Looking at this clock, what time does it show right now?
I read 9:04
